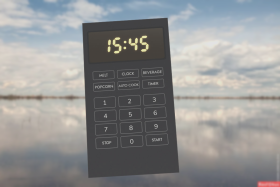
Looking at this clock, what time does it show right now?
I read 15:45
